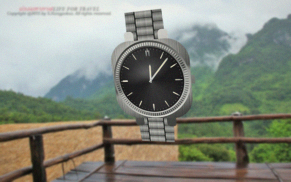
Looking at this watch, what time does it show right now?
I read 12:07
